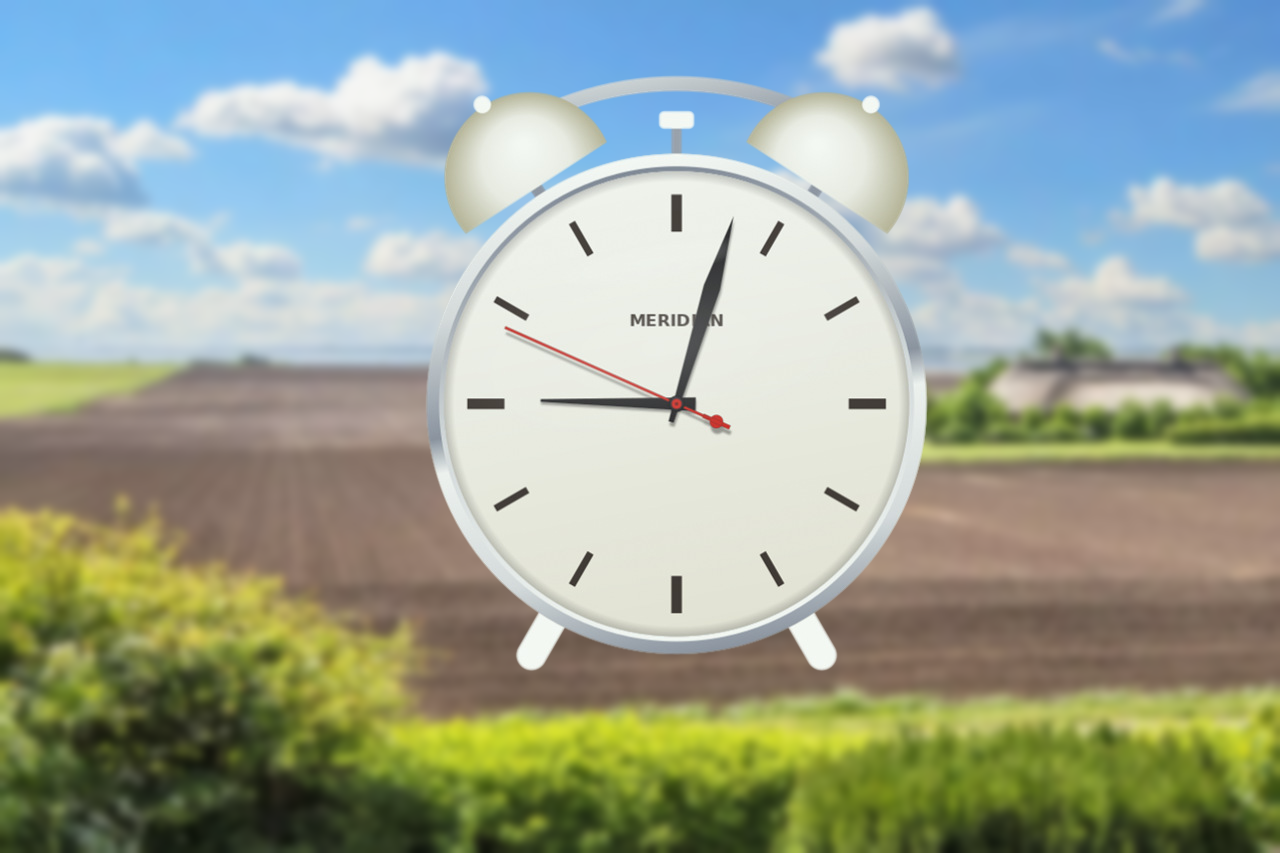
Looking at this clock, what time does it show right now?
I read 9:02:49
